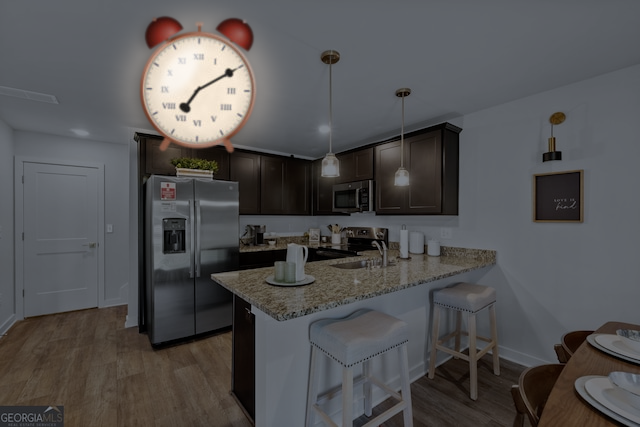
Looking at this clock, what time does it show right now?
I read 7:10
